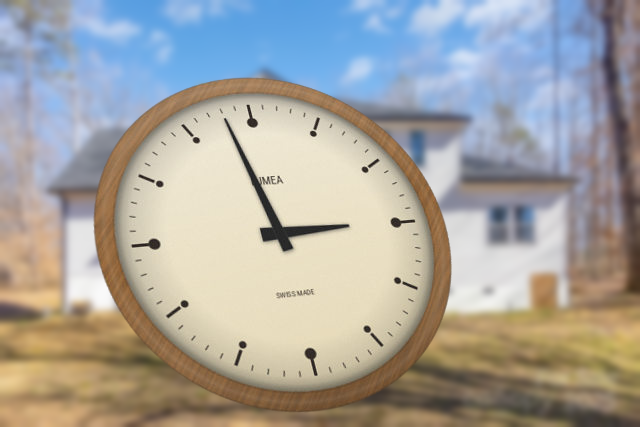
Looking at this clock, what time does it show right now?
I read 2:58
